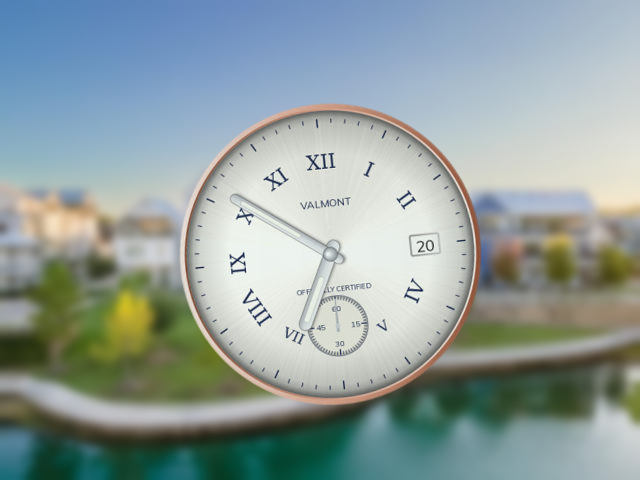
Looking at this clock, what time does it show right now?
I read 6:51
